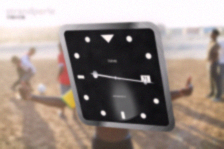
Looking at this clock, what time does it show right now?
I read 9:16
